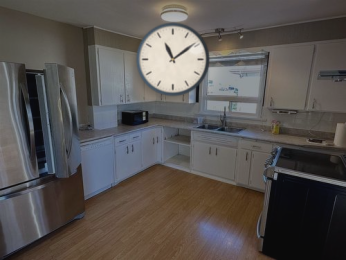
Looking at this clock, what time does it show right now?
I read 11:09
